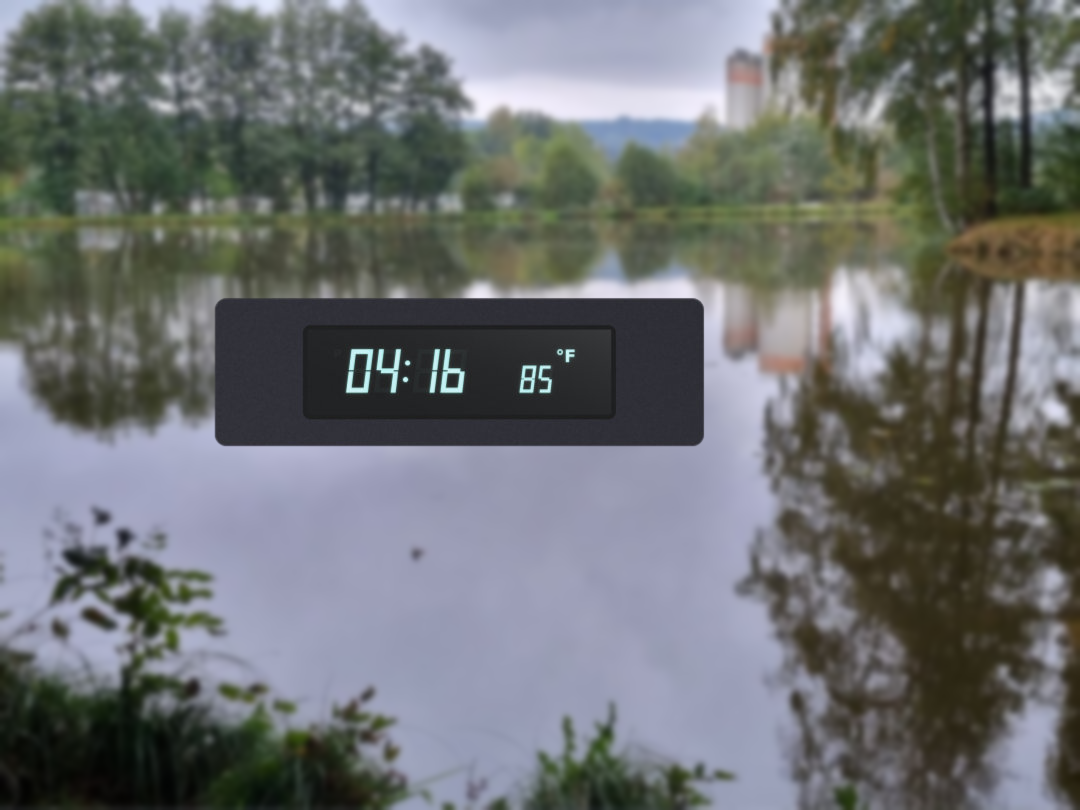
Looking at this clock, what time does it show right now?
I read 4:16
